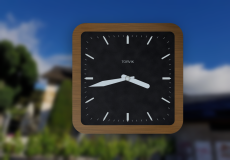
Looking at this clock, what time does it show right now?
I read 3:43
